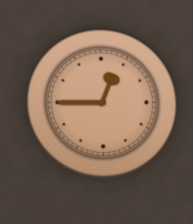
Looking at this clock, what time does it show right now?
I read 12:45
